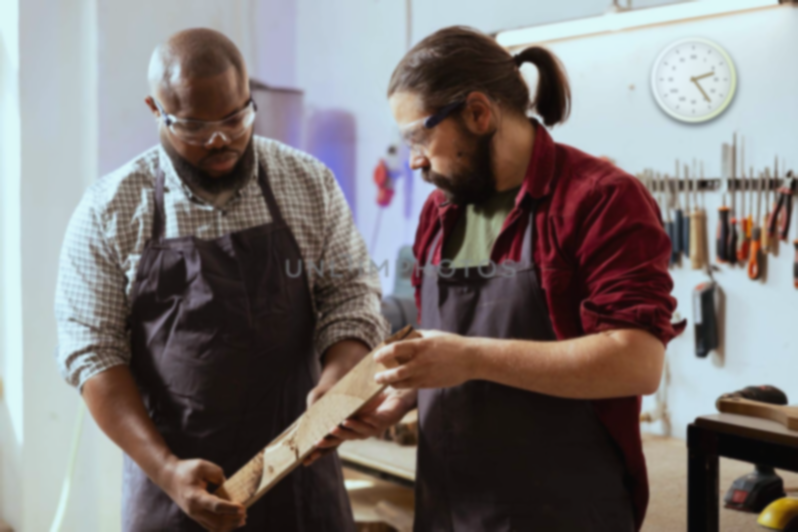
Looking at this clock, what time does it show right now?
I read 2:24
